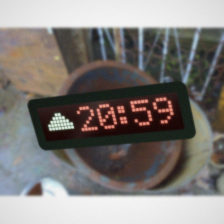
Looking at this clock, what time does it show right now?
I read 20:59
